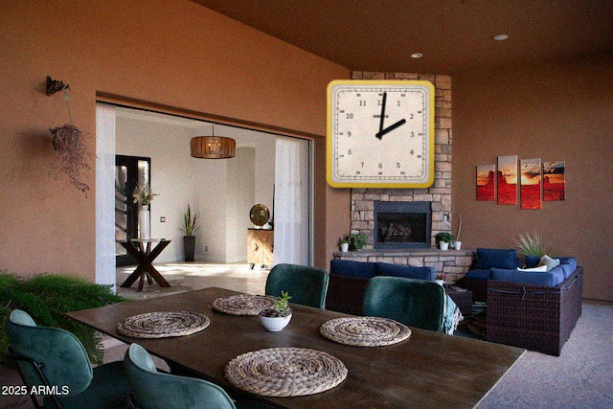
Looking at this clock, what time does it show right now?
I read 2:01
